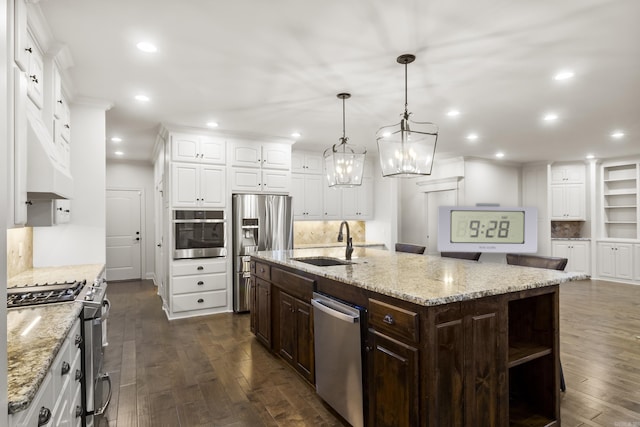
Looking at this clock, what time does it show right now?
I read 9:28
